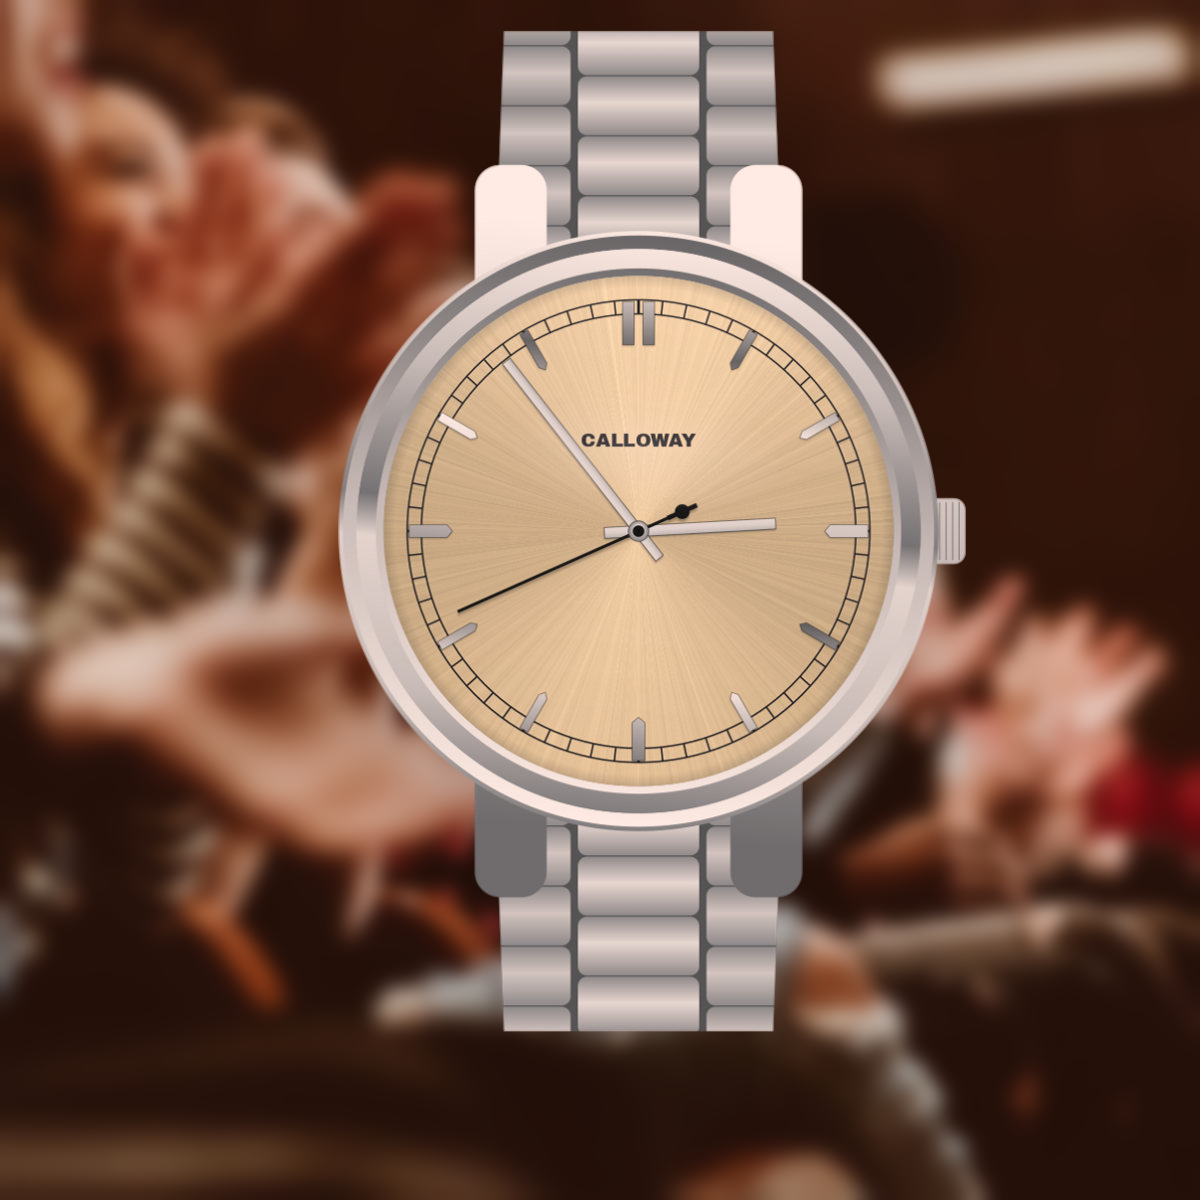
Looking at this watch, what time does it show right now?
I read 2:53:41
